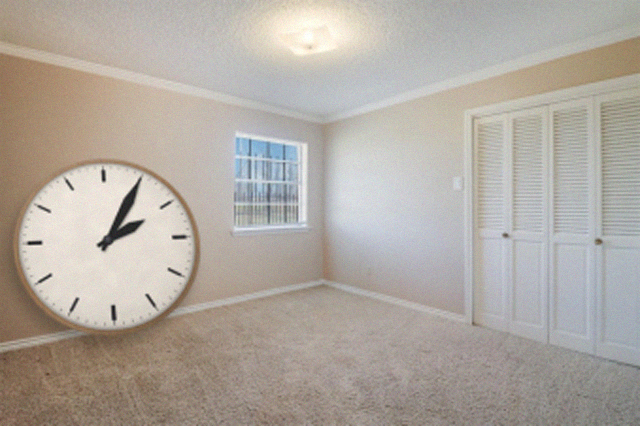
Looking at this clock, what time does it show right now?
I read 2:05
